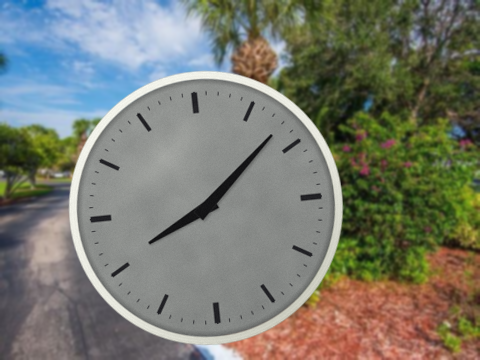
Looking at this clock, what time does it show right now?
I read 8:08
